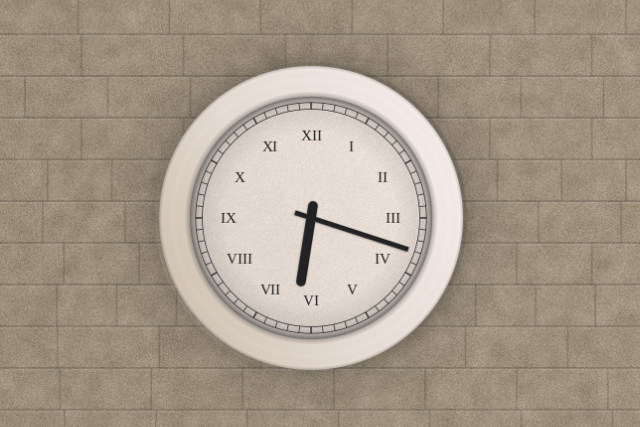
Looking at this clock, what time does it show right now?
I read 6:18
